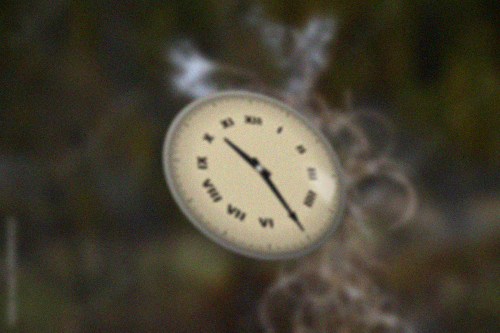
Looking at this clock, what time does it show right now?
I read 10:25
